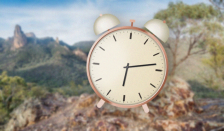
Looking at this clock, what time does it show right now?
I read 6:13
